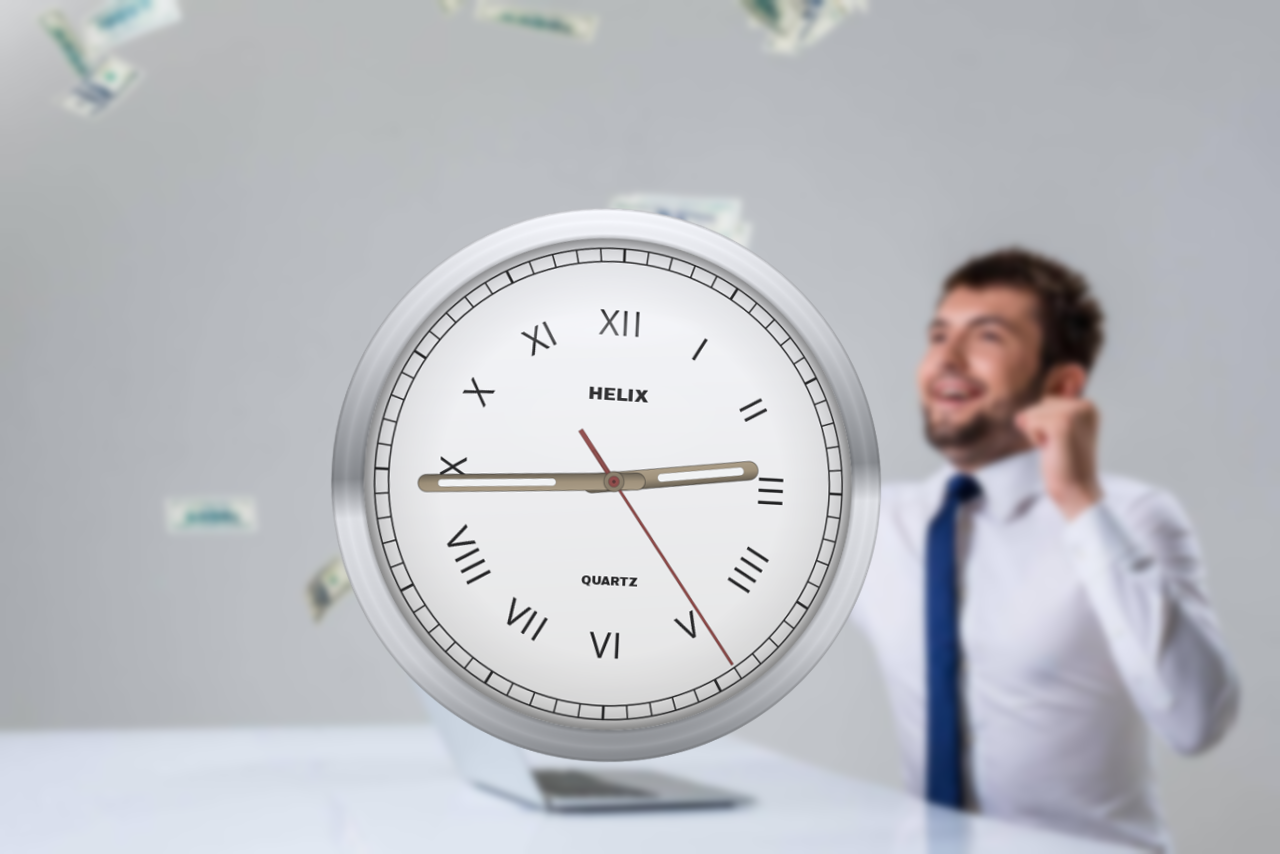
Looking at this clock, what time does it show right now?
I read 2:44:24
